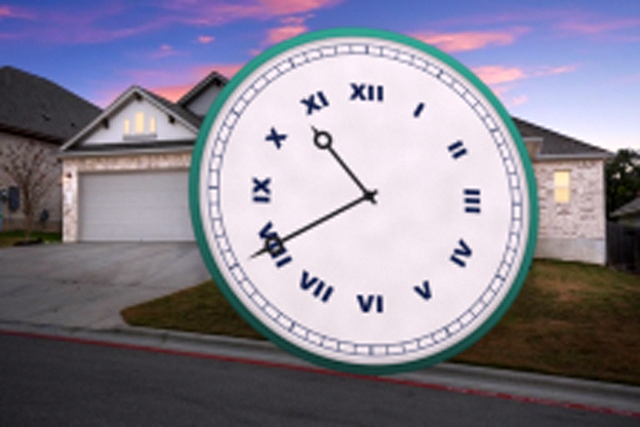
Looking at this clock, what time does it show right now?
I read 10:40
